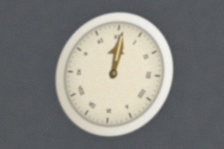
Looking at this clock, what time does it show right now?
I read 12:01
